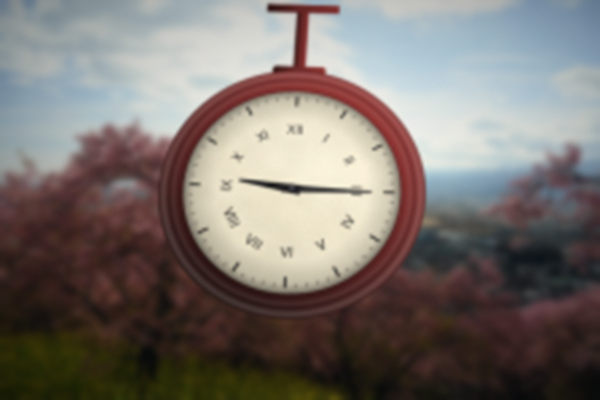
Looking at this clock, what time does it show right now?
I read 9:15
